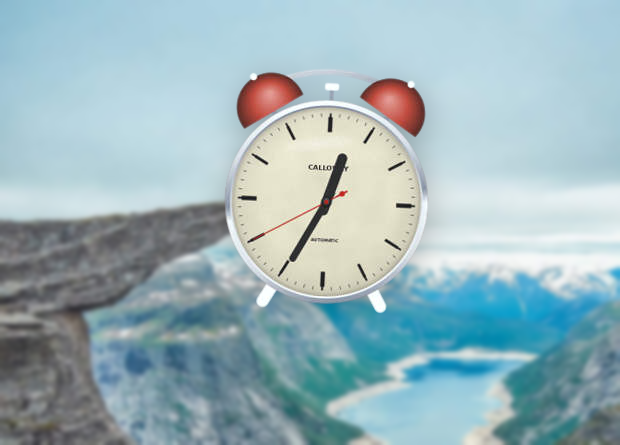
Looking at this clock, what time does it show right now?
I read 12:34:40
